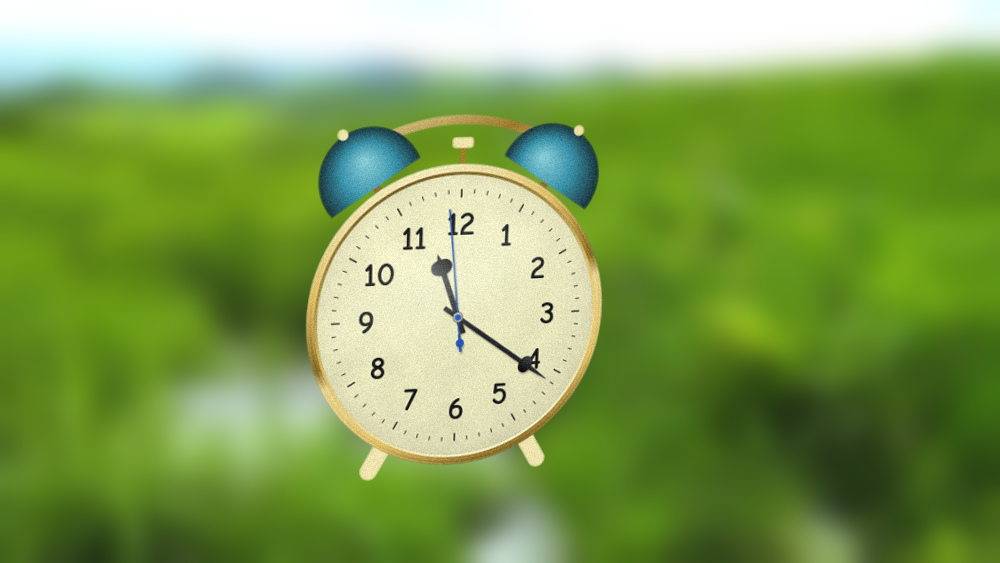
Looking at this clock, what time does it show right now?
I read 11:20:59
